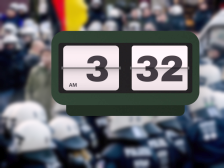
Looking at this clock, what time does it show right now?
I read 3:32
